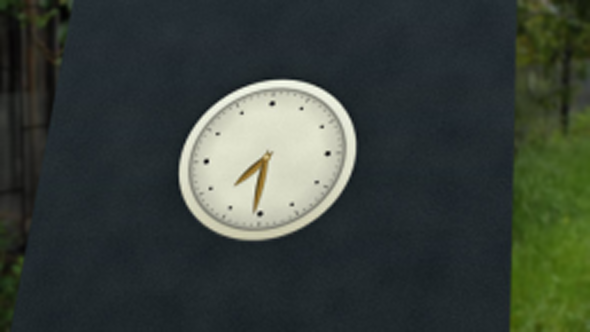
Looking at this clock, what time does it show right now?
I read 7:31
